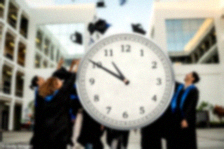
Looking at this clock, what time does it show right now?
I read 10:50
